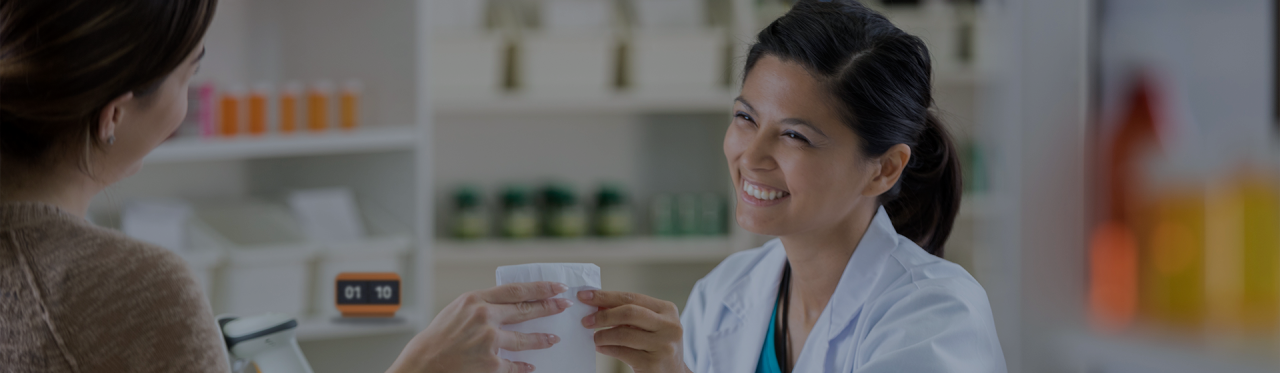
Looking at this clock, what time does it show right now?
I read 1:10
